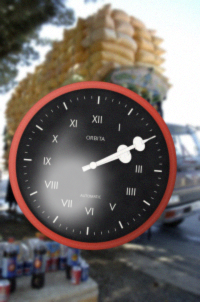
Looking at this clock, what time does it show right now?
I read 2:10
